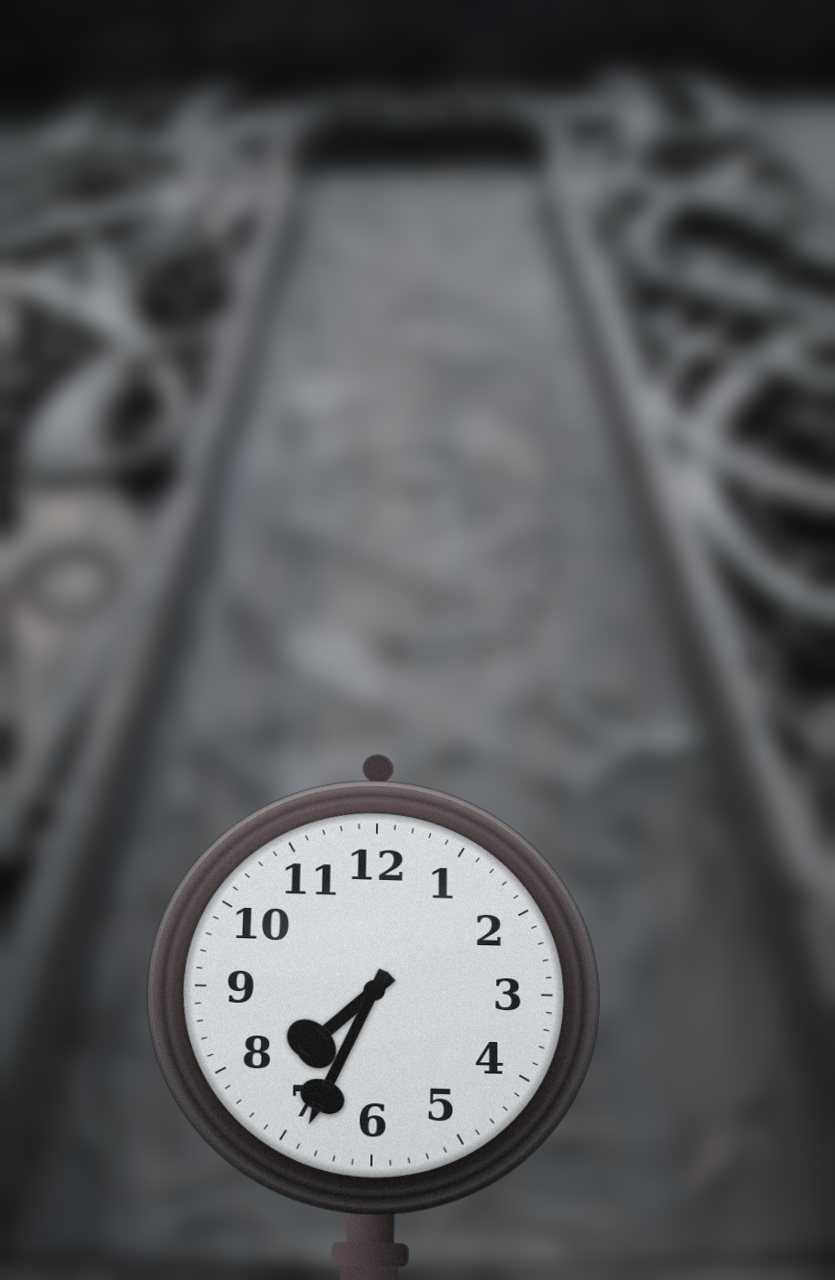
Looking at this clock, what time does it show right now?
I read 7:34
